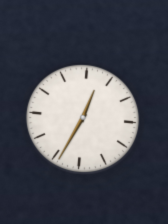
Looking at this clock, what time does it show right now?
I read 12:34
